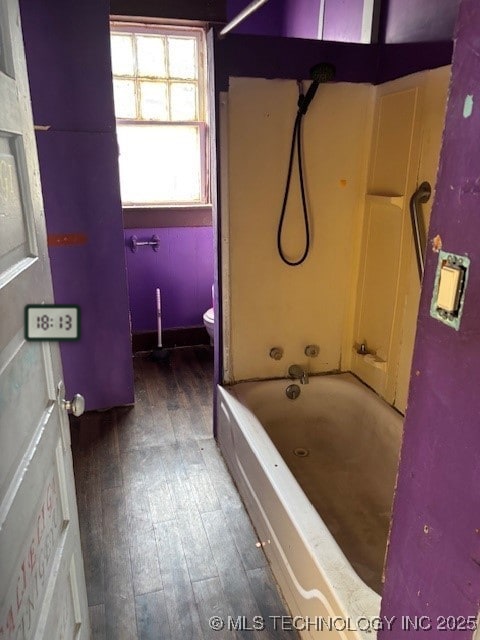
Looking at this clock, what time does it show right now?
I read 18:13
